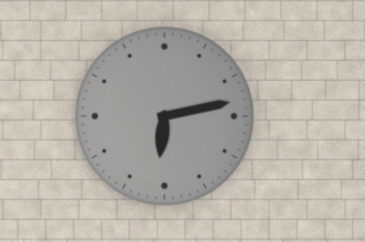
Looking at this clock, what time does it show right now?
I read 6:13
